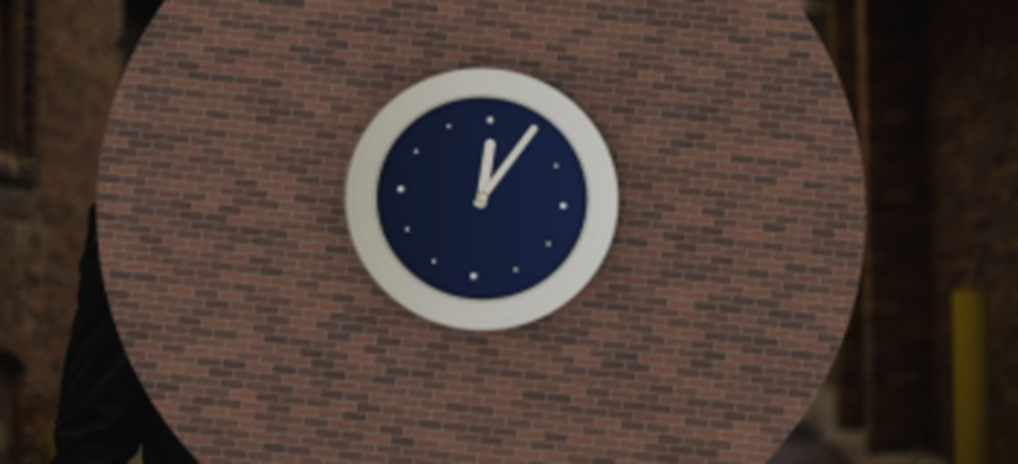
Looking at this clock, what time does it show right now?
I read 12:05
